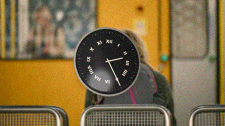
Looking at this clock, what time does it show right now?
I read 2:25
